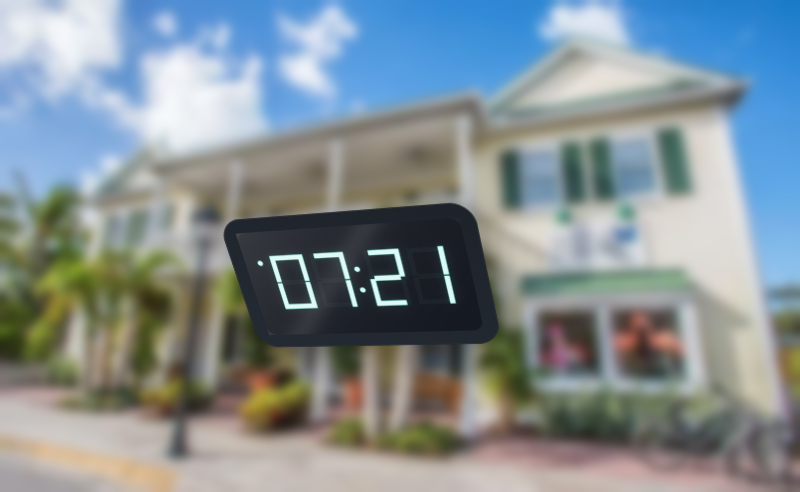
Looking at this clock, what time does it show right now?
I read 7:21
